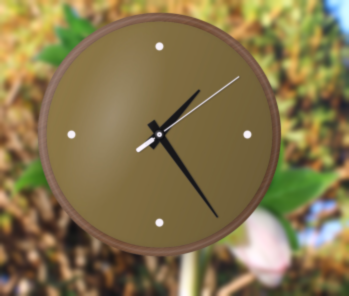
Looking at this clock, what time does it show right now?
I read 1:24:09
